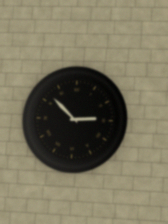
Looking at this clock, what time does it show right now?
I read 2:52
